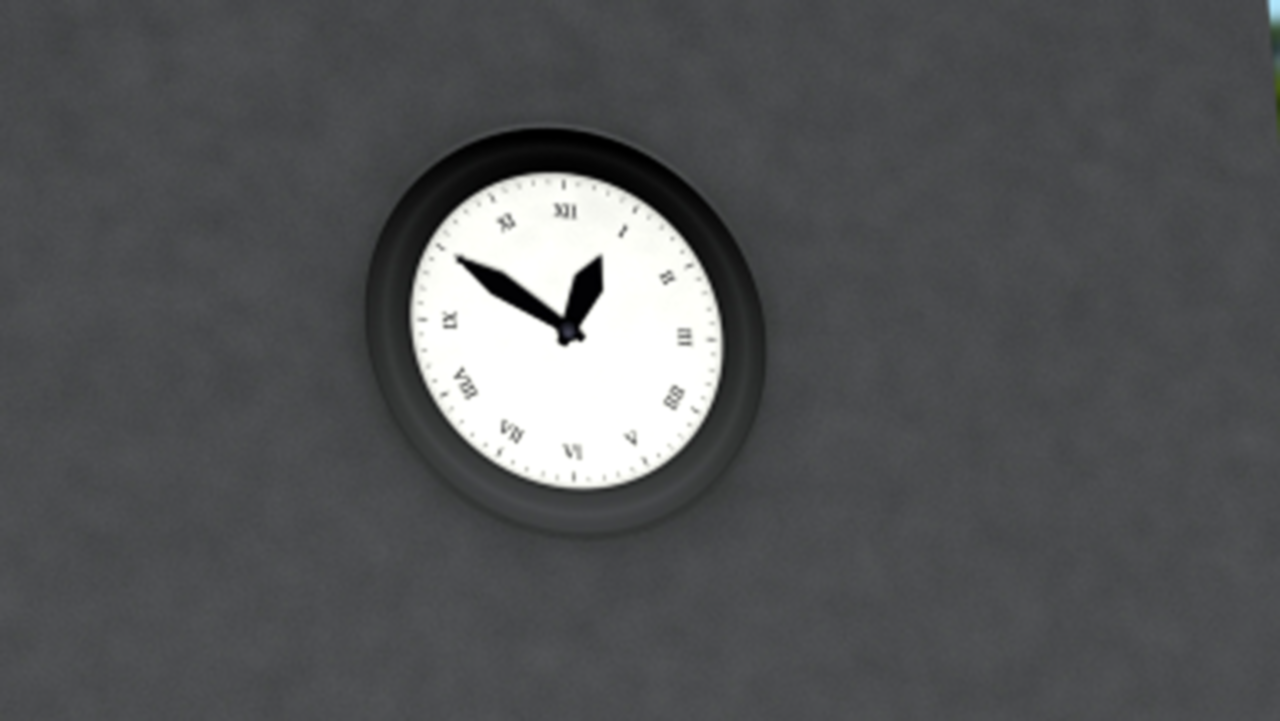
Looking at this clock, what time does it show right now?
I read 12:50
